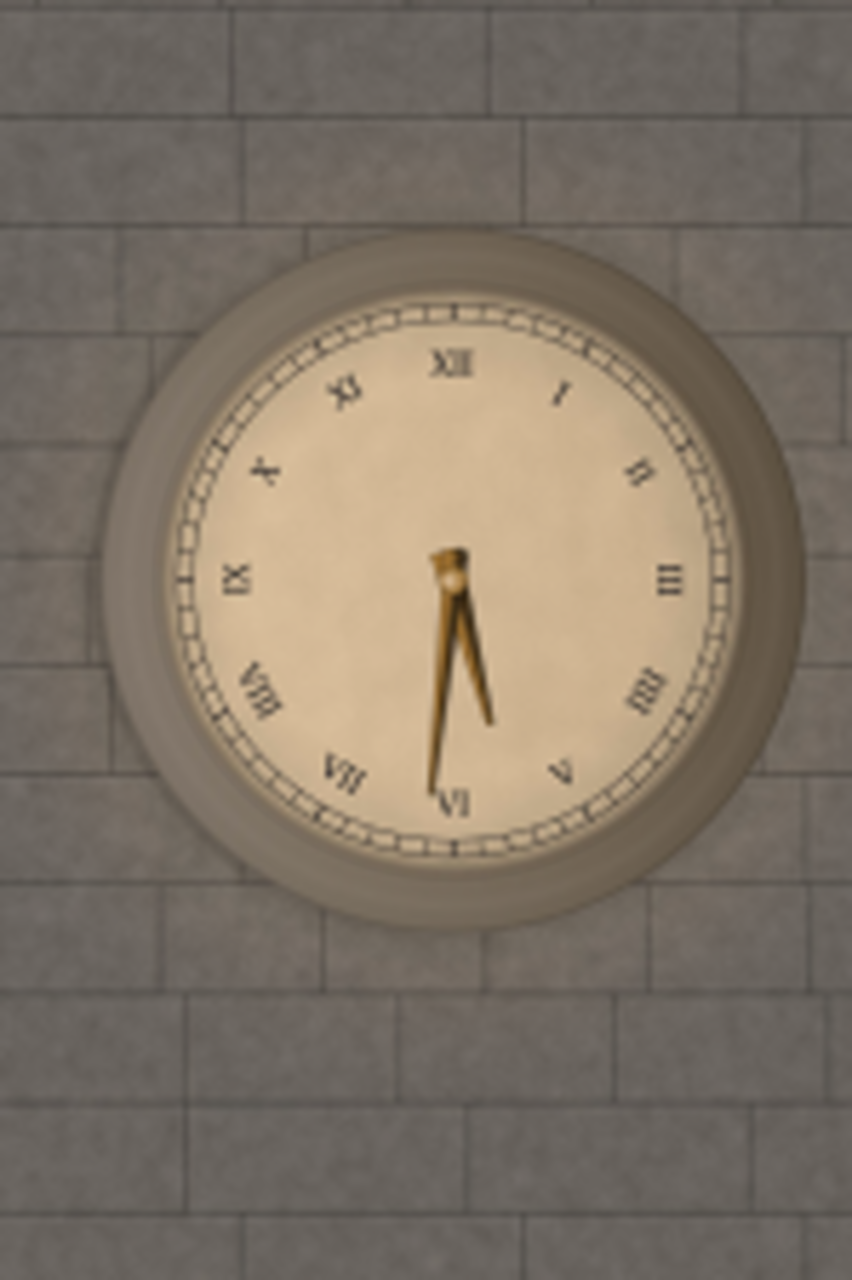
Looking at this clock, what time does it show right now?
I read 5:31
